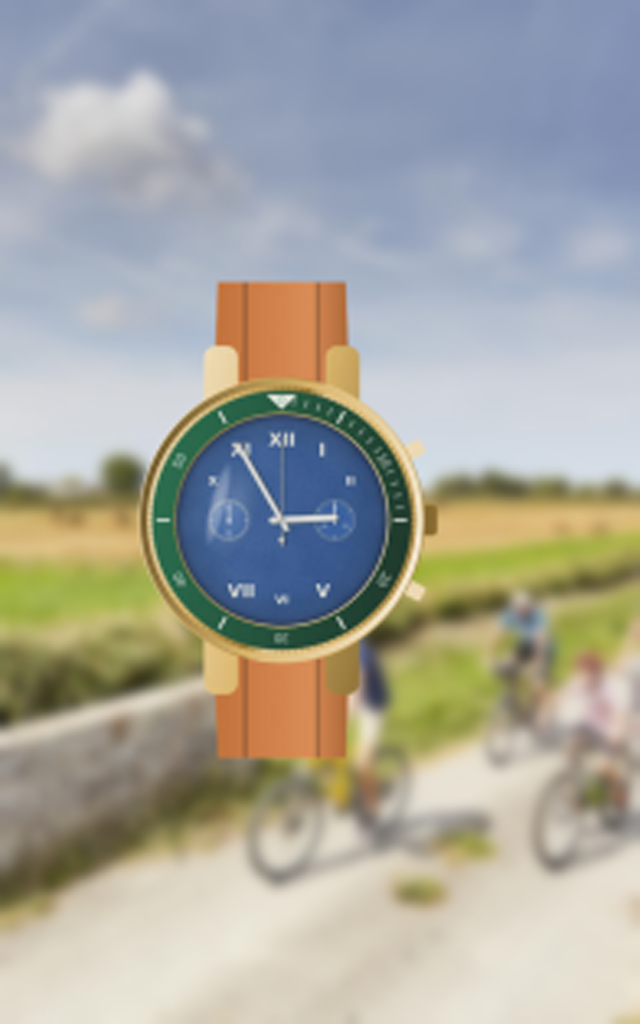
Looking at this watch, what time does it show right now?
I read 2:55
